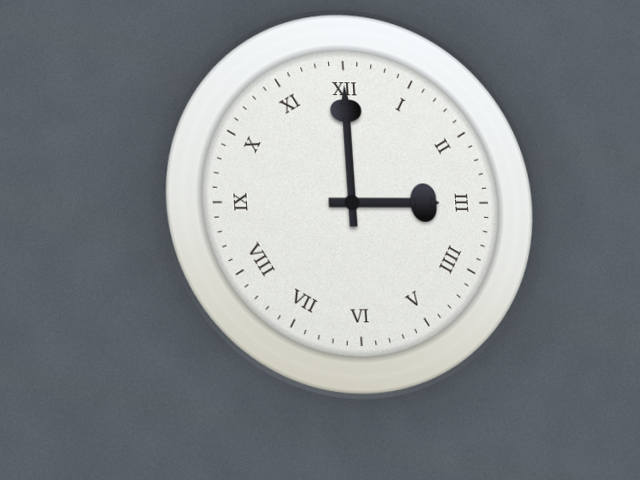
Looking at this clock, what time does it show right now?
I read 3:00
